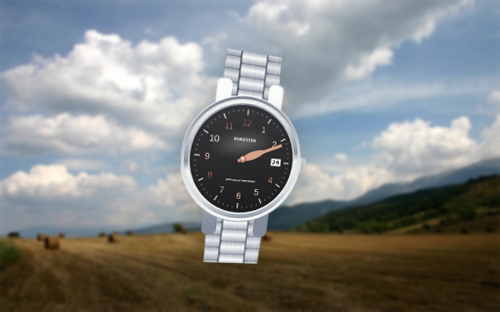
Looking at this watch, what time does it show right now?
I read 2:11
